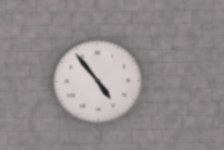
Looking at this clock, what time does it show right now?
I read 4:54
